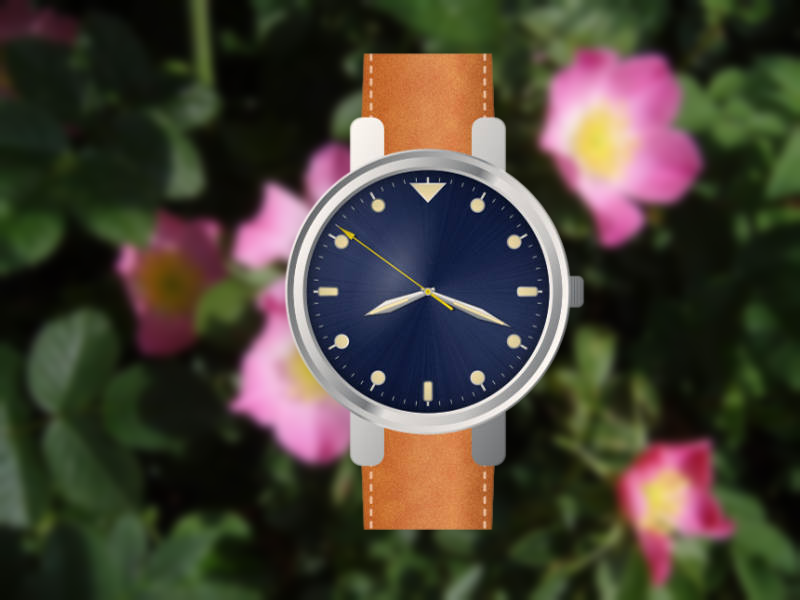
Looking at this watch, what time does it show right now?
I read 8:18:51
